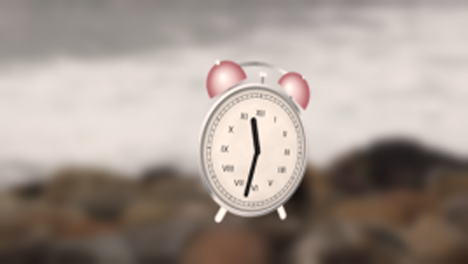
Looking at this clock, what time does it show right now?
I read 11:32
